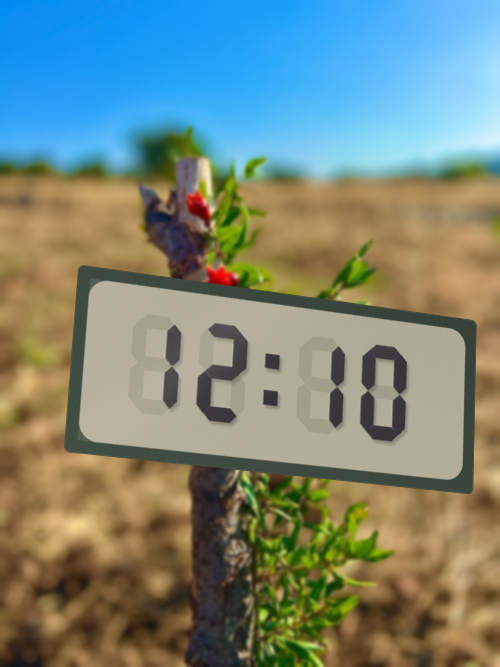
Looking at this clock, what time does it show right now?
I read 12:10
